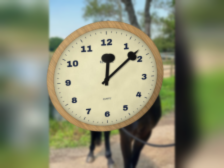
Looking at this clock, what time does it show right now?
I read 12:08
